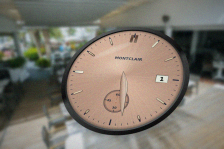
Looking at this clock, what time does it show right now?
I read 5:28
